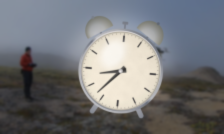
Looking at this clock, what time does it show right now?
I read 8:37
